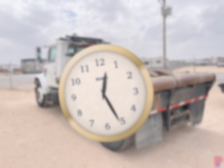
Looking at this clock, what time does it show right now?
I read 12:26
